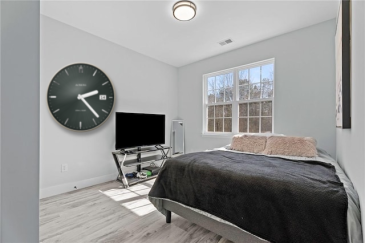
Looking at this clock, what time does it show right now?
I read 2:23
